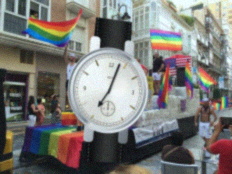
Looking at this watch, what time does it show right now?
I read 7:03
